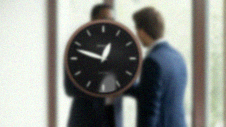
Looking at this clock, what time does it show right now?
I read 12:48
